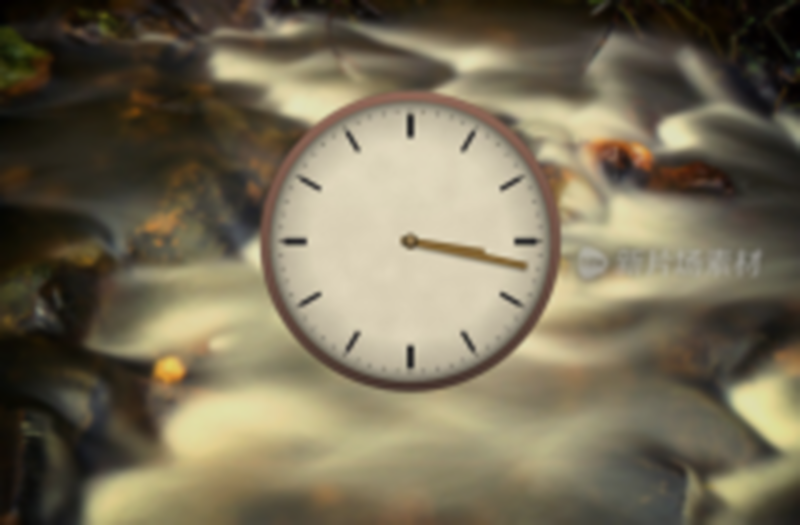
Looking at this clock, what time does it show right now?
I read 3:17
